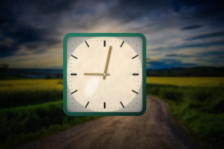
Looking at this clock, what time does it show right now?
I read 9:02
